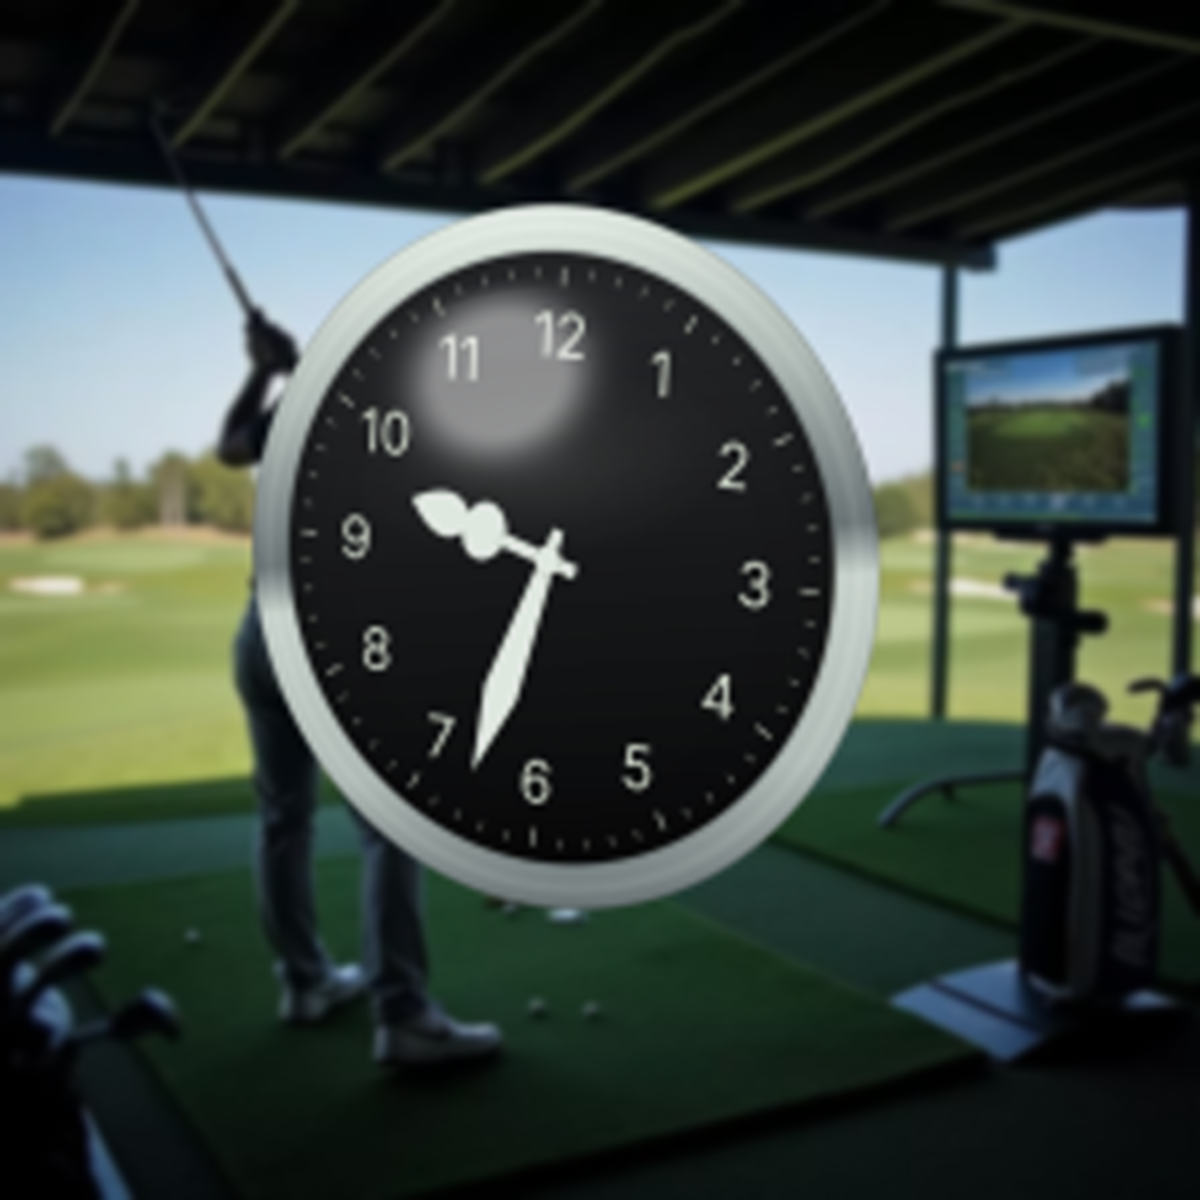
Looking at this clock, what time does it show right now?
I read 9:33
